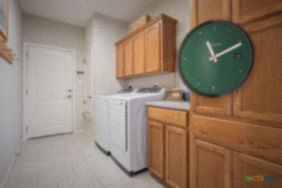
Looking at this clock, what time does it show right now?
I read 11:11
